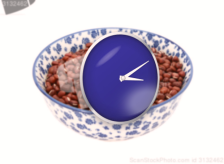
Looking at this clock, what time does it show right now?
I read 3:10
